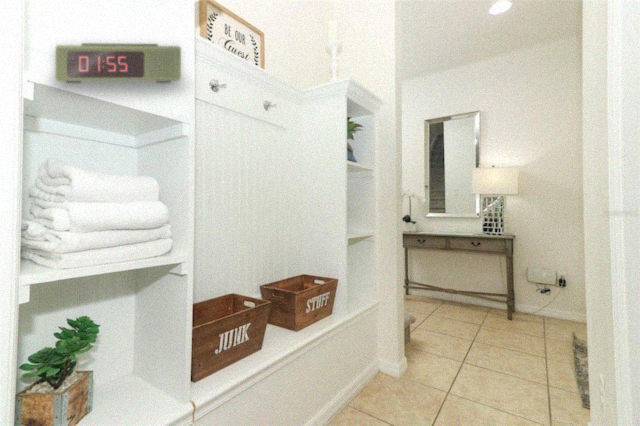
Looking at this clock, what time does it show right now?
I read 1:55
